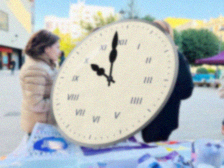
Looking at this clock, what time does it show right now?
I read 9:58
